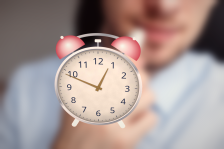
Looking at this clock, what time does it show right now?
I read 12:49
